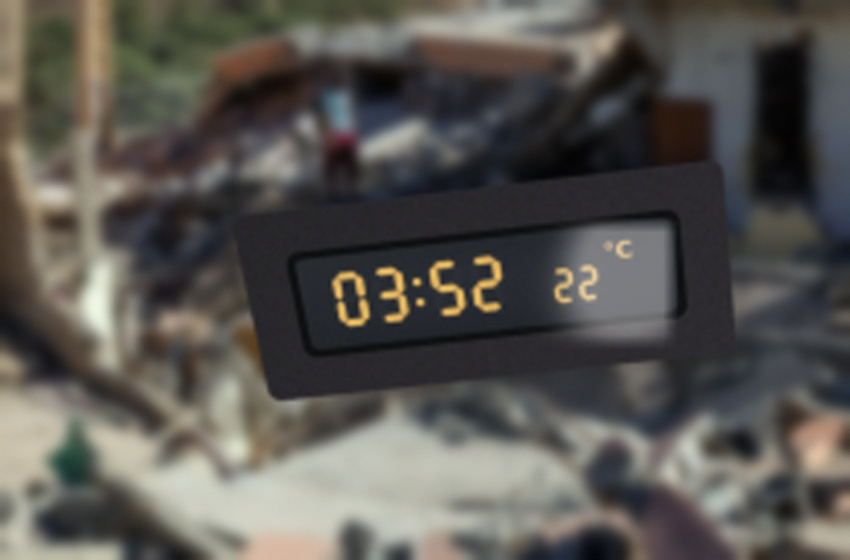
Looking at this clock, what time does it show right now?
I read 3:52
